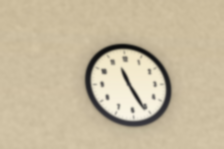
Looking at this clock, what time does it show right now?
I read 11:26
